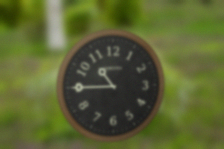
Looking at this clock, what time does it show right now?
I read 10:45
